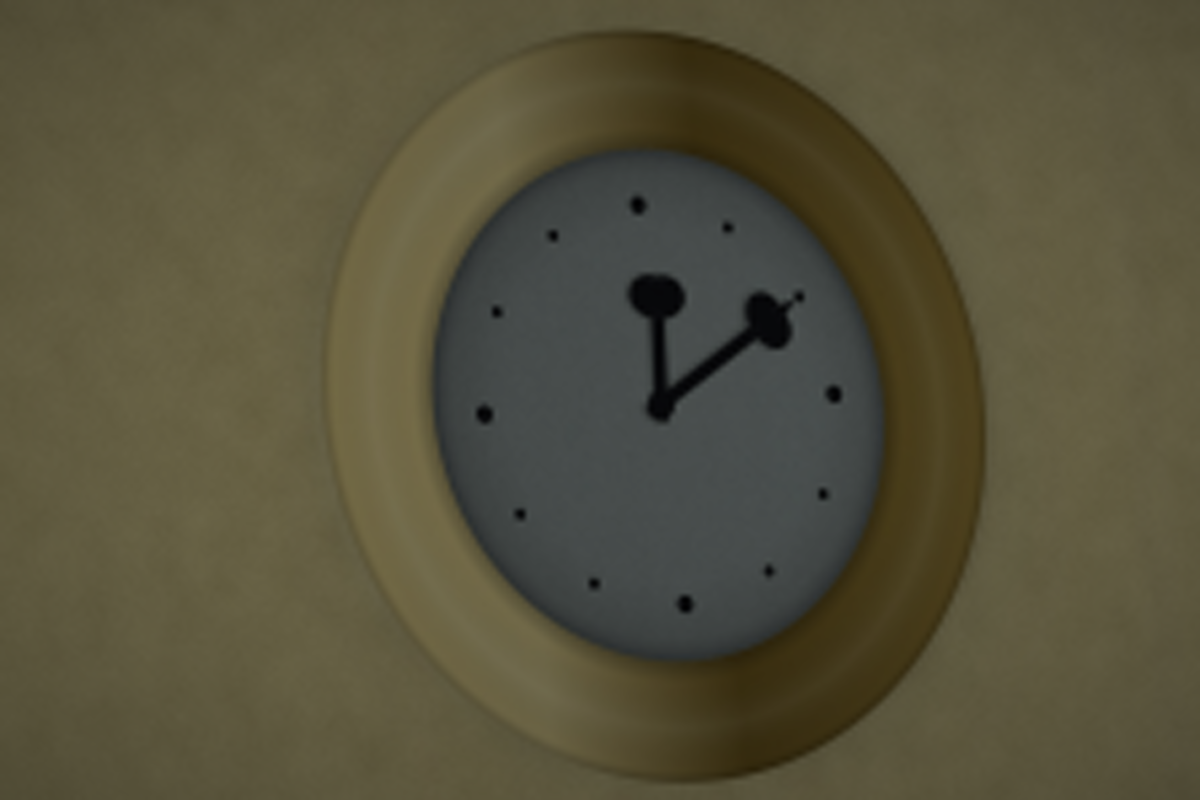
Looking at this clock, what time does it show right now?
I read 12:10
